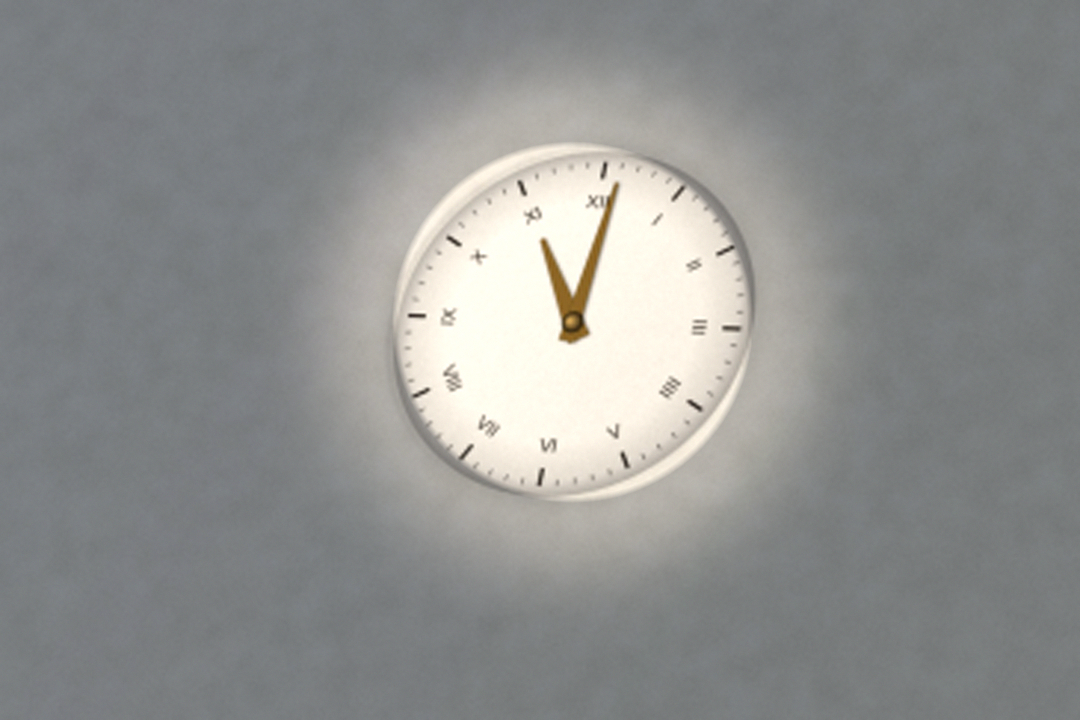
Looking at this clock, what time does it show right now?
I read 11:01
